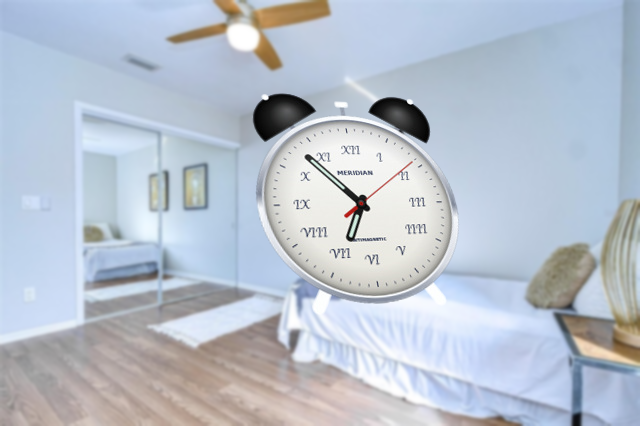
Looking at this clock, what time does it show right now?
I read 6:53:09
